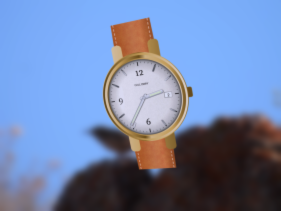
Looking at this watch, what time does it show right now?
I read 2:36
